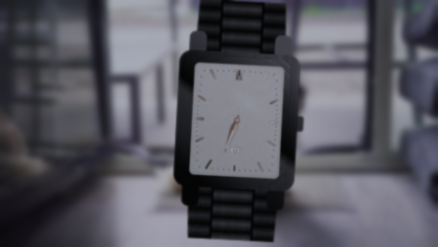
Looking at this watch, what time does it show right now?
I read 6:33
